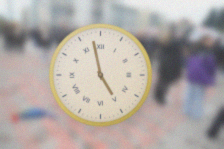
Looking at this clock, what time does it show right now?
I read 4:58
